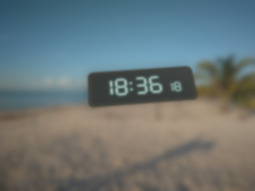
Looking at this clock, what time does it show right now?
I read 18:36
